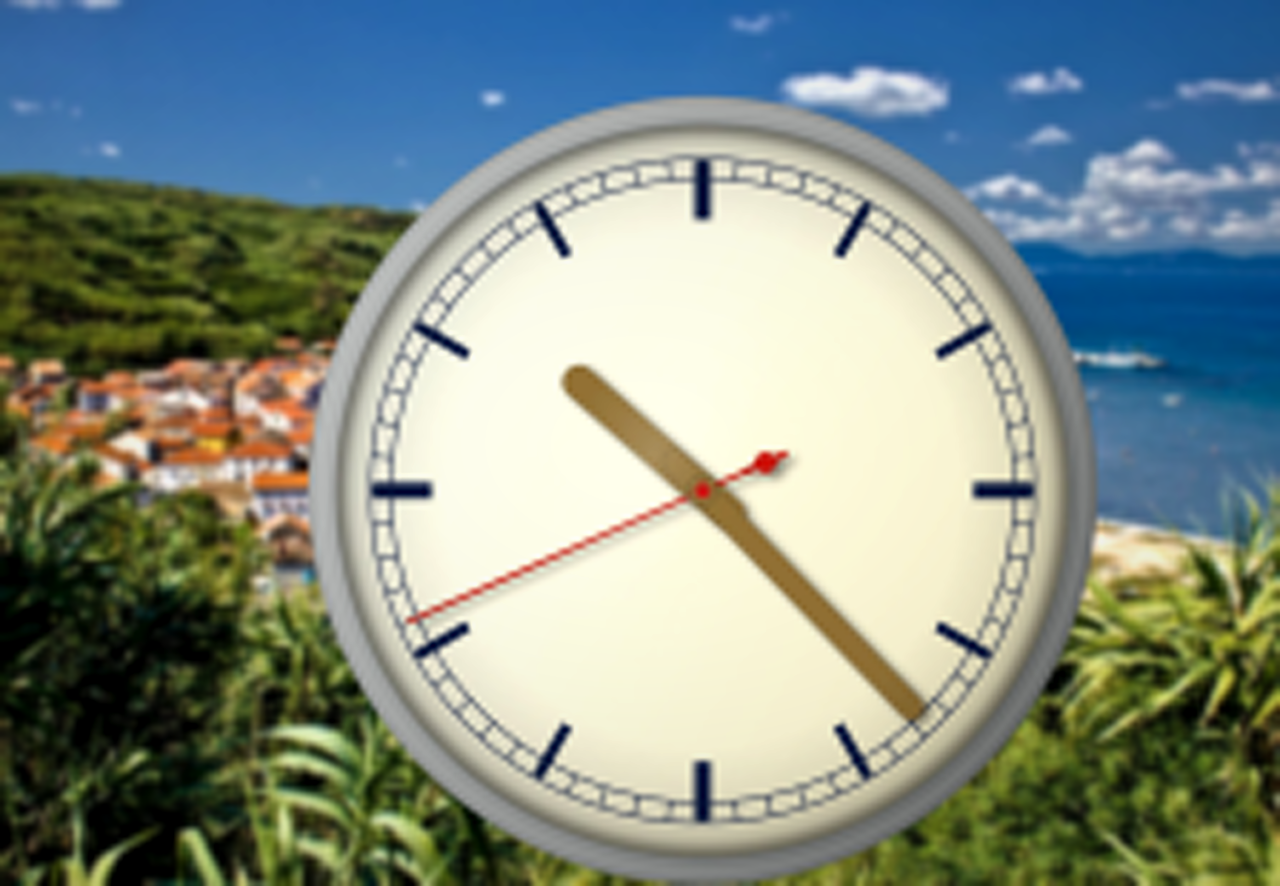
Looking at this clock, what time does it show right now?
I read 10:22:41
